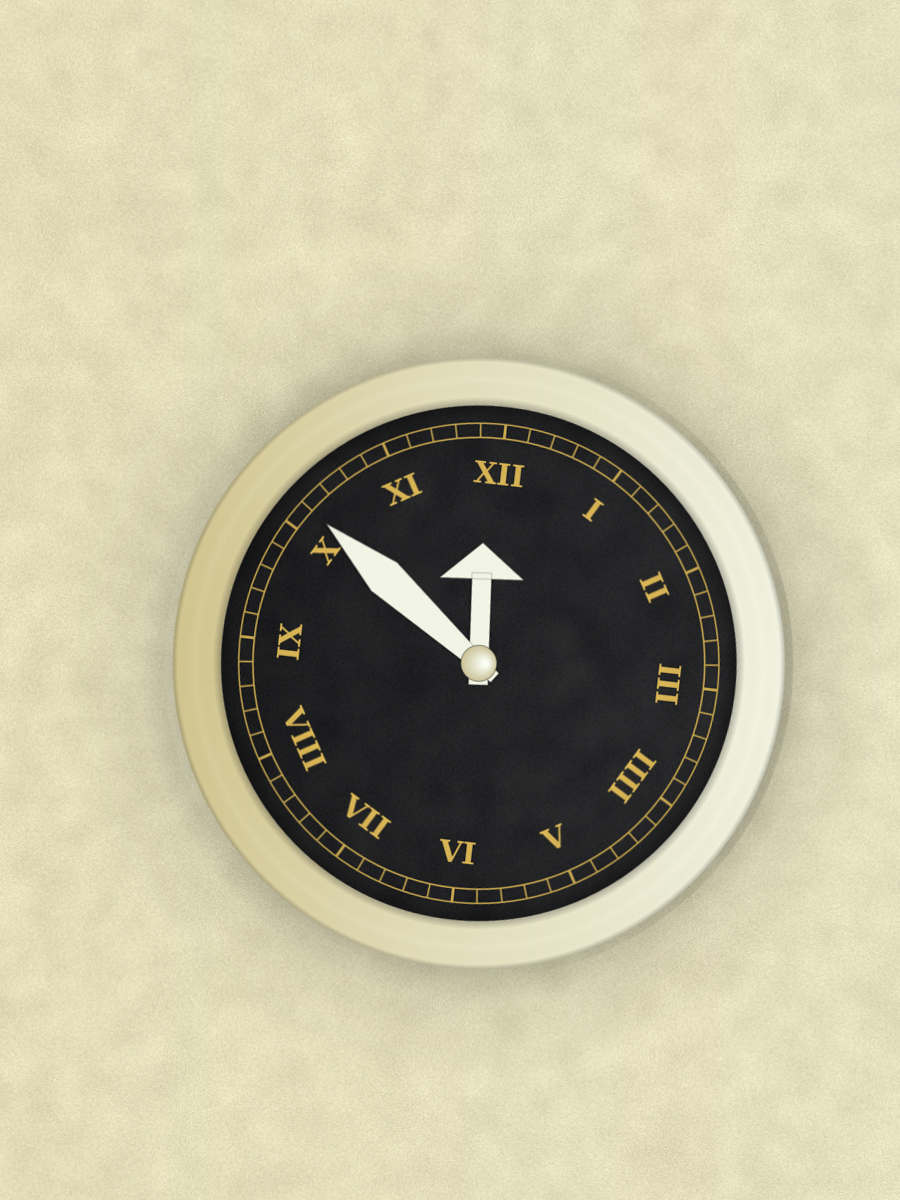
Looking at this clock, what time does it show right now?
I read 11:51
